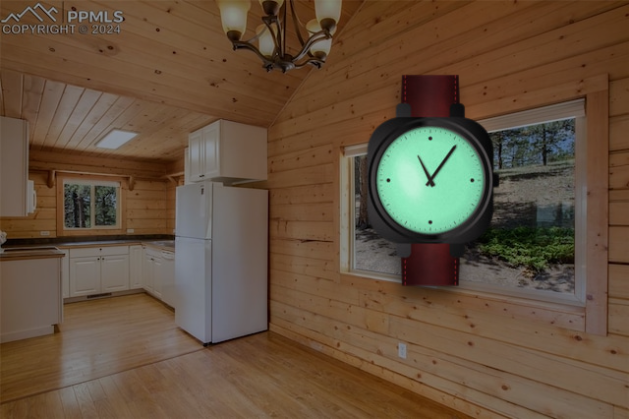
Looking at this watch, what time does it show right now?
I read 11:06
